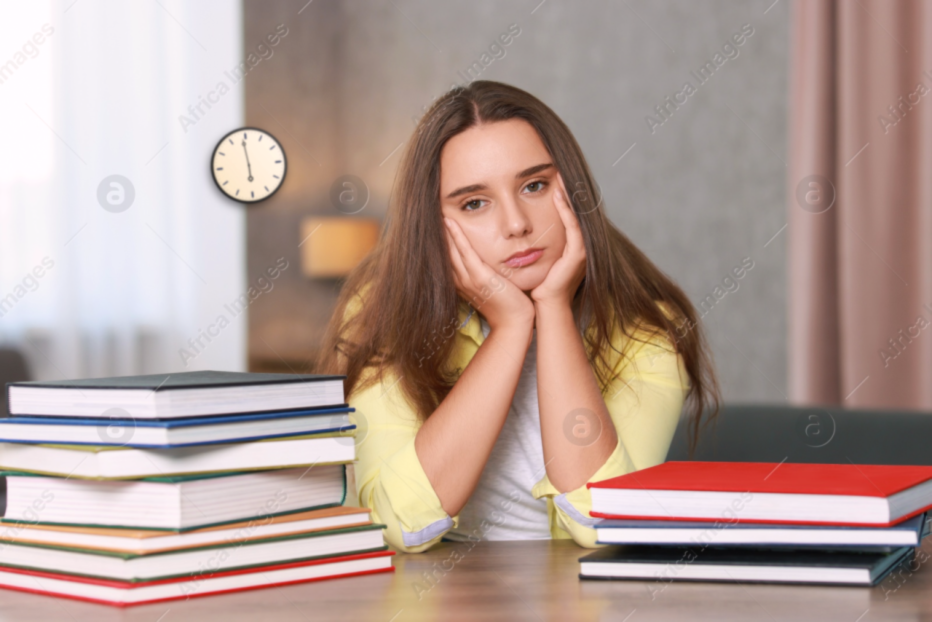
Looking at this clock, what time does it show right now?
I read 5:59
